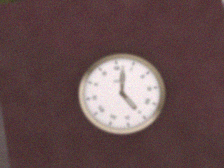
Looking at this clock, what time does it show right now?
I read 5:02
